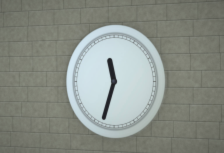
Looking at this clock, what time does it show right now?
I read 11:33
